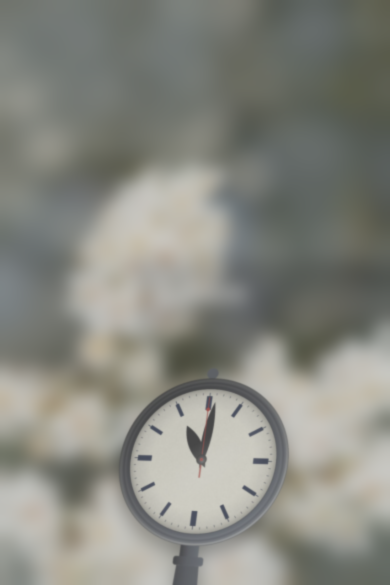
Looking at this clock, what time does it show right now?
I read 11:01:00
